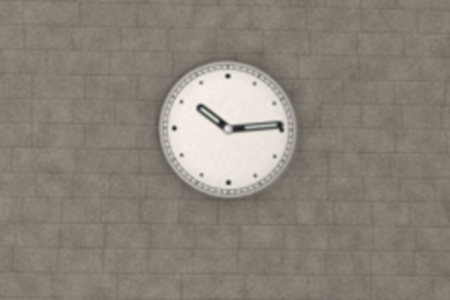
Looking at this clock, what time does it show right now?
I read 10:14
